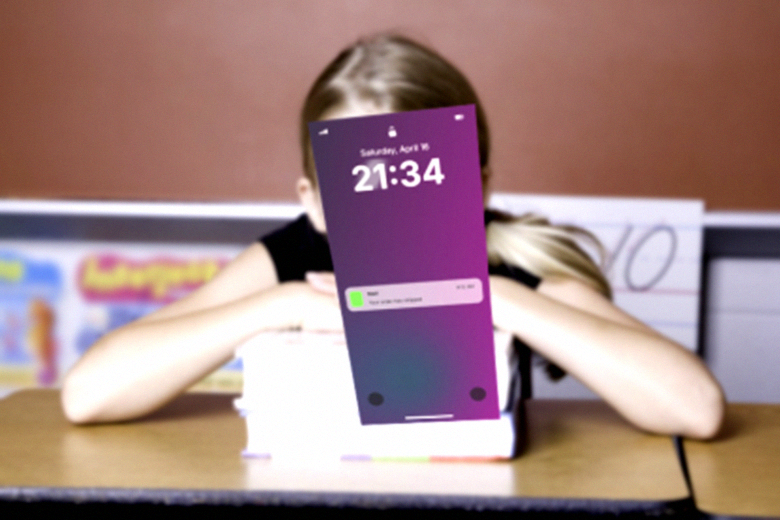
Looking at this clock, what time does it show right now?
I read 21:34
